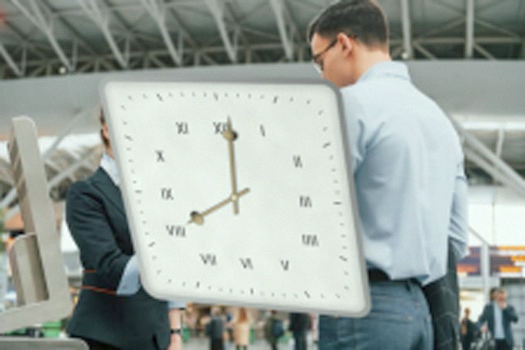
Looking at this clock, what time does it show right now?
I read 8:01
